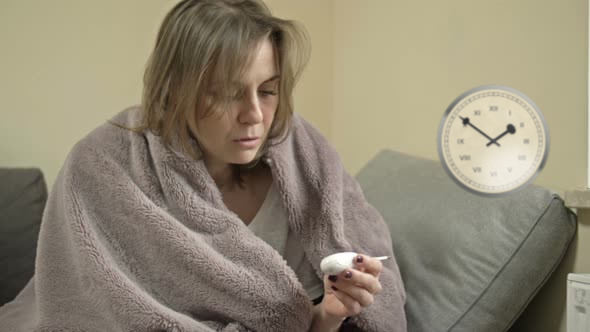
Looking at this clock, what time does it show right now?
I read 1:51
